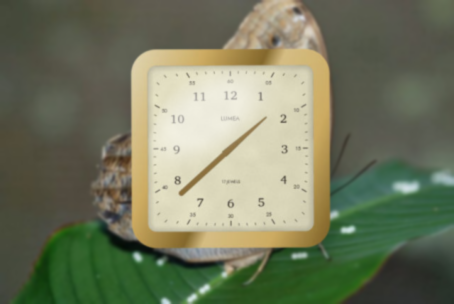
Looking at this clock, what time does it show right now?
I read 1:38
